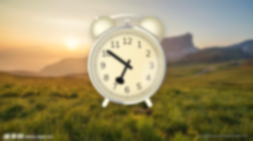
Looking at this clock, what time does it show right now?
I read 6:51
